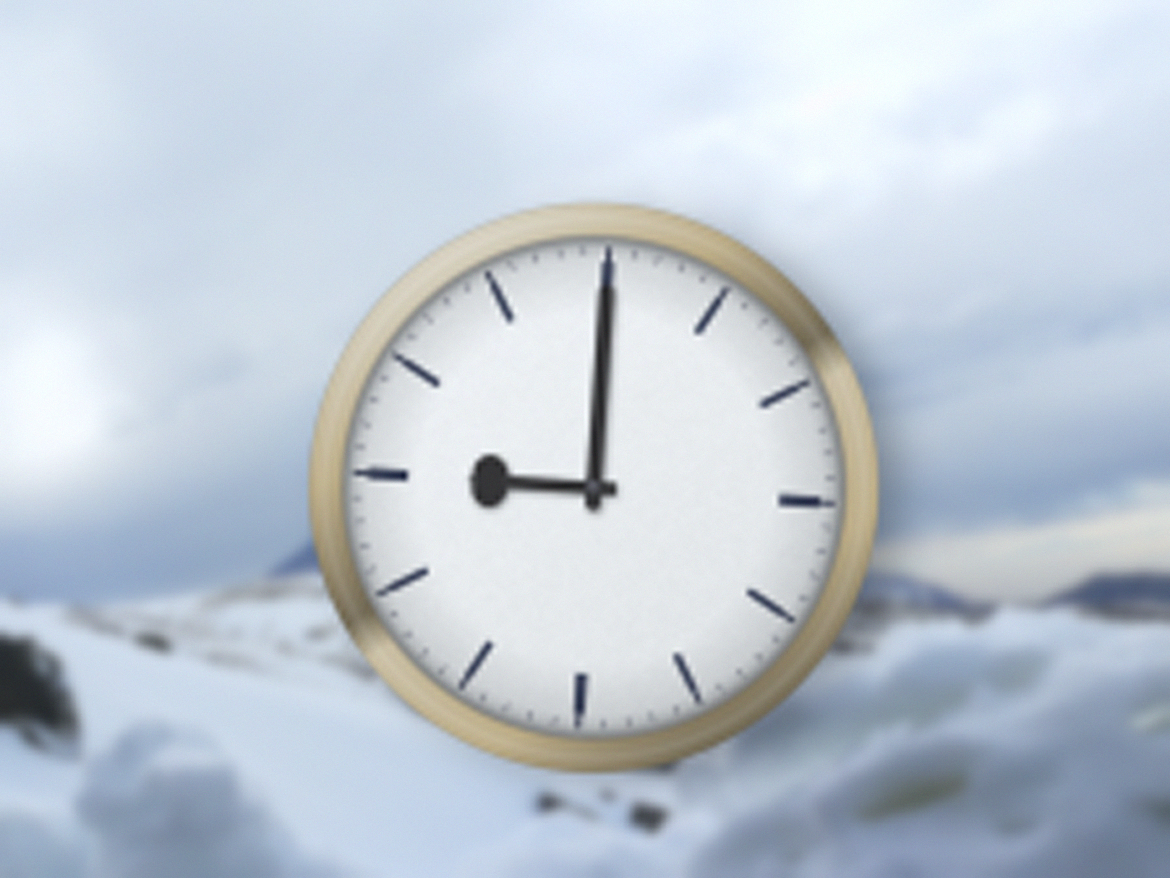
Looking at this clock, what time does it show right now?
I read 9:00
